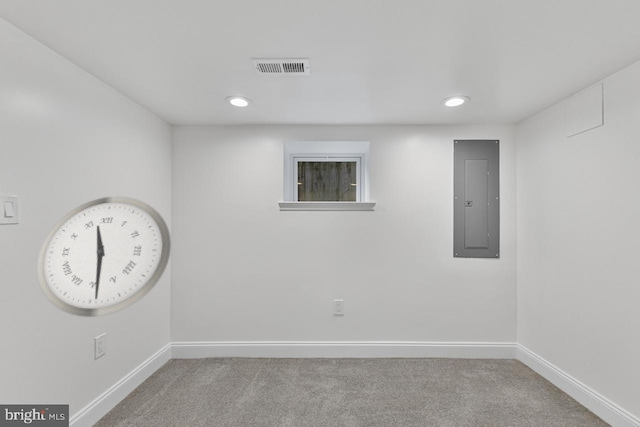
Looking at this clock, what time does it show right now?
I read 11:29
